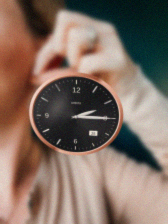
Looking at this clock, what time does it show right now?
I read 2:15
